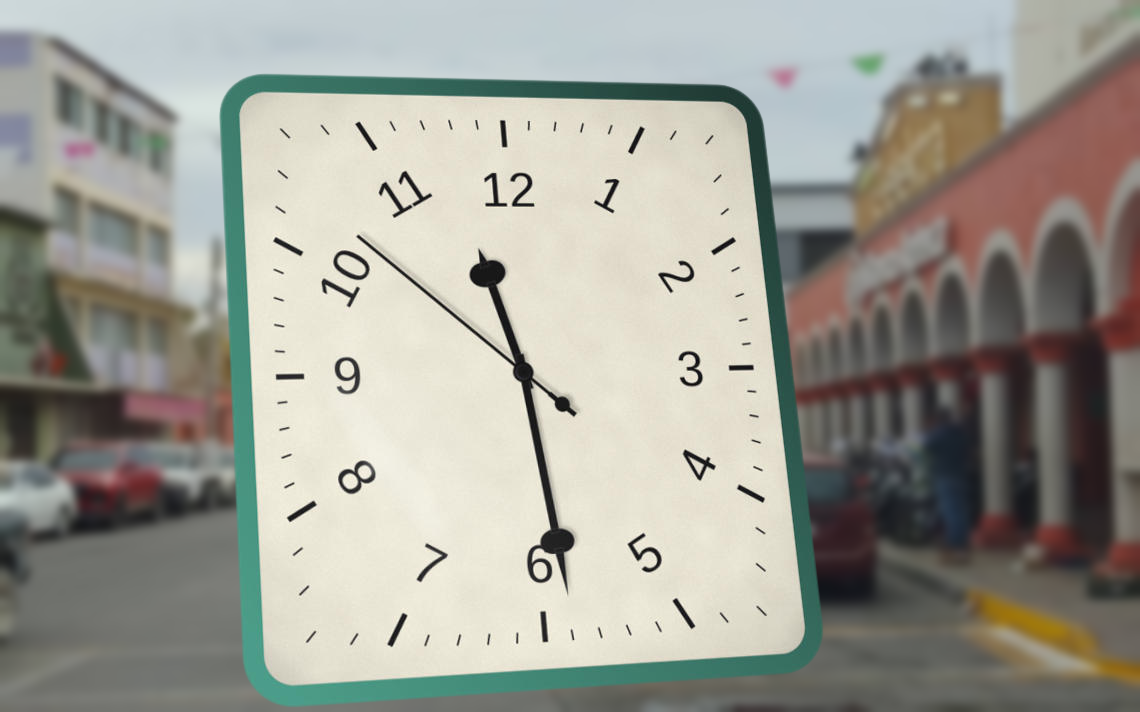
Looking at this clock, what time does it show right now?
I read 11:28:52
